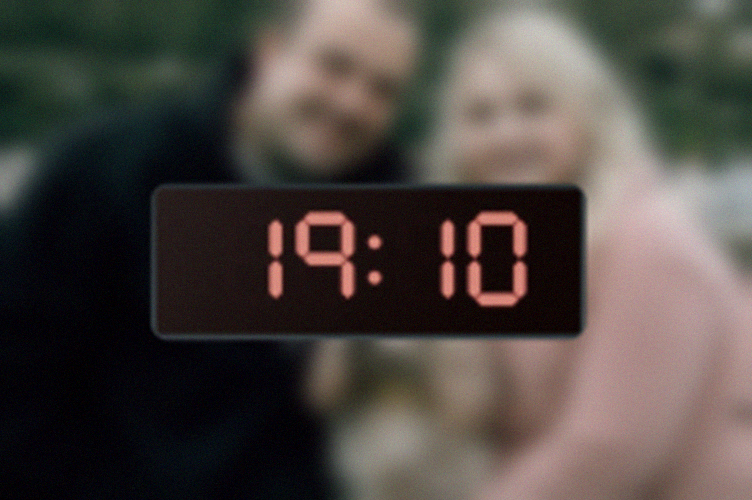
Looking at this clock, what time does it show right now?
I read 19:10
